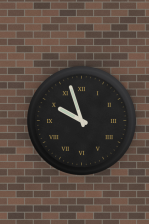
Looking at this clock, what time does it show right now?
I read 9:57
